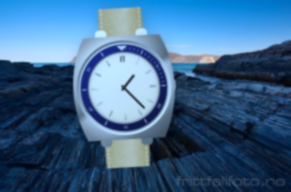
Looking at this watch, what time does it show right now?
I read 1:23
